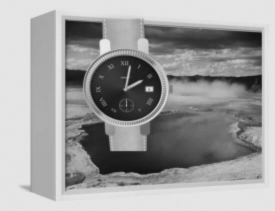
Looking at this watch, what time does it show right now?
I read 2:02
